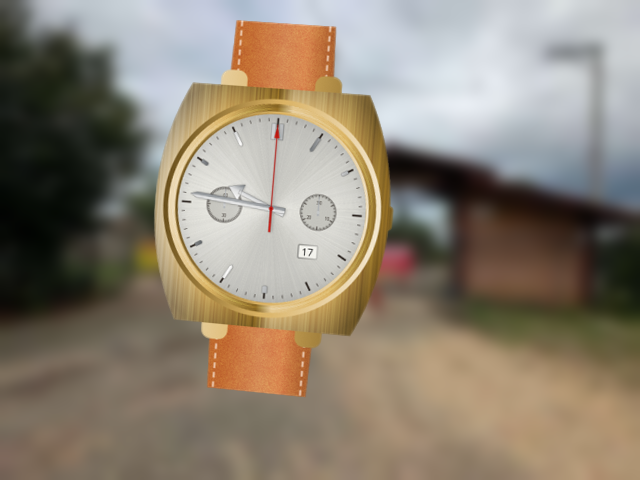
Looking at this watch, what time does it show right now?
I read 9:46
